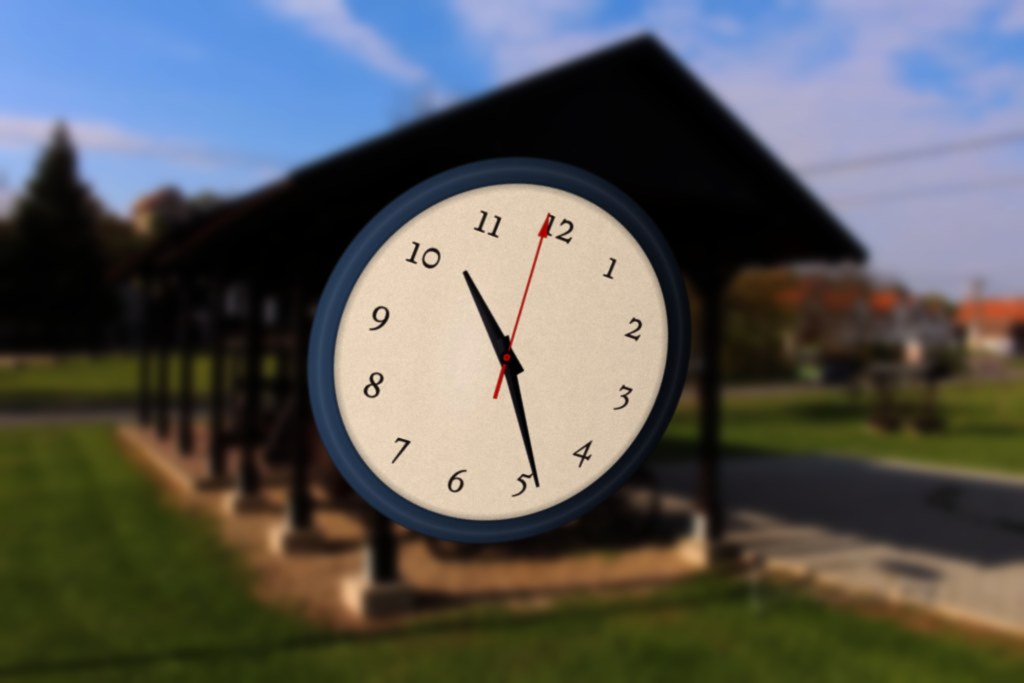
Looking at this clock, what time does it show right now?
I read 10:23:59
